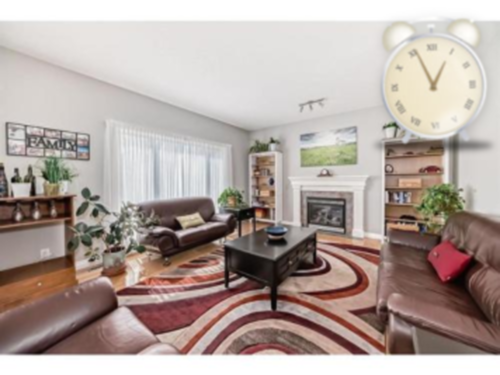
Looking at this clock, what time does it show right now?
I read 12:56
